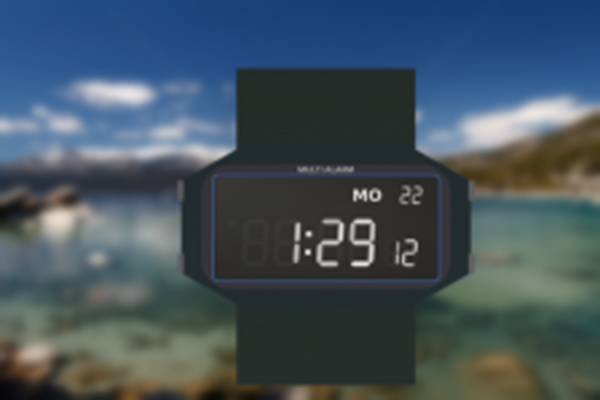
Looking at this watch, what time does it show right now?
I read 1:29:12
